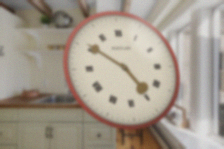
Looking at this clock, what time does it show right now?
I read 4:51
